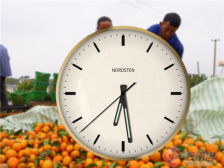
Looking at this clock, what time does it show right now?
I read 6:28:38
